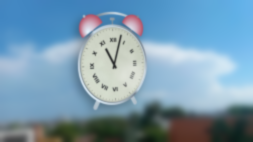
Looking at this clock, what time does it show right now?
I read 11:03
